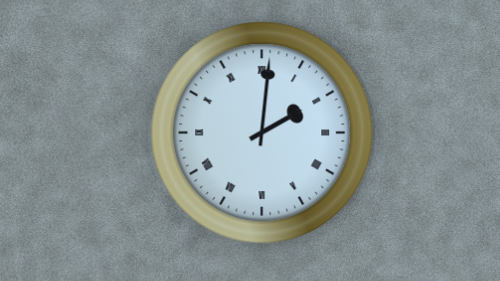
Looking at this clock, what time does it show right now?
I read 2:01
